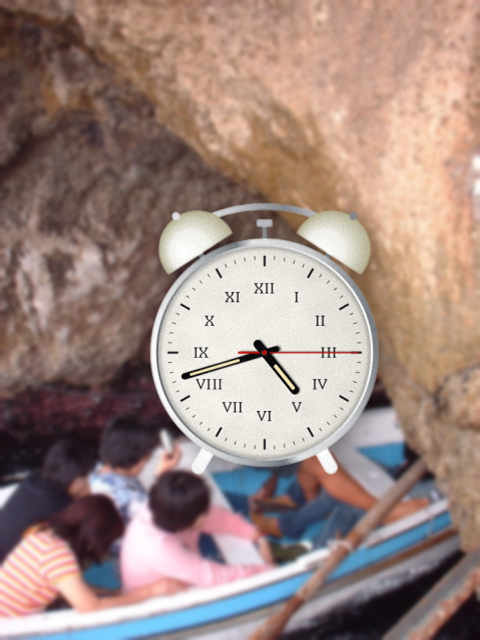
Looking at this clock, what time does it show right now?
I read 4:42:15
